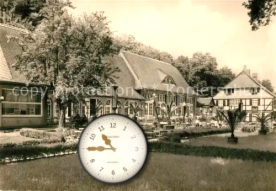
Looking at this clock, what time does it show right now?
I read 10:45
